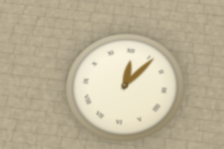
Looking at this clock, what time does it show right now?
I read 12:06
